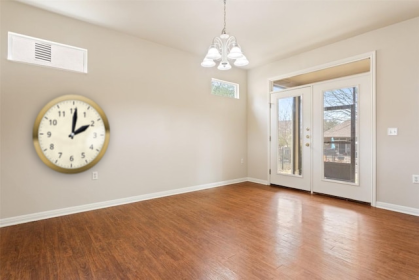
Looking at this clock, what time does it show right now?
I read 2:01
